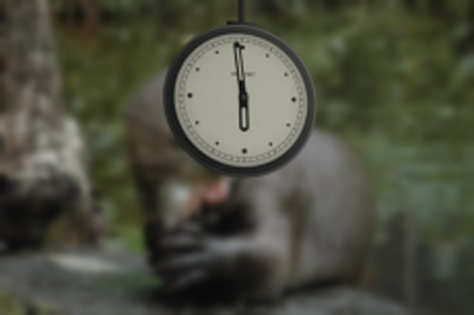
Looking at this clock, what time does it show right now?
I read 5:59
